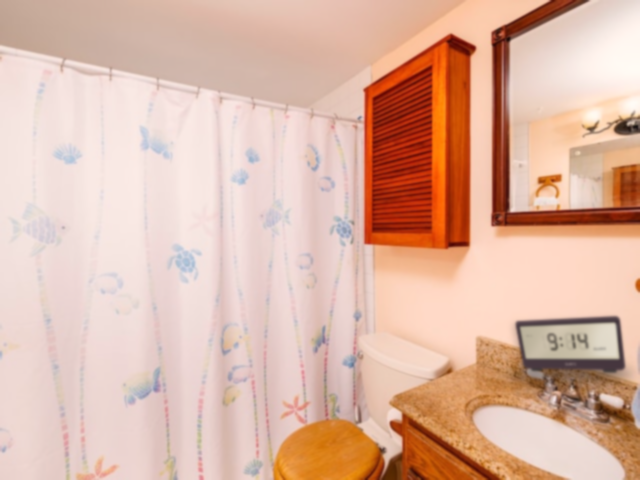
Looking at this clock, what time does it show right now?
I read 9:14
